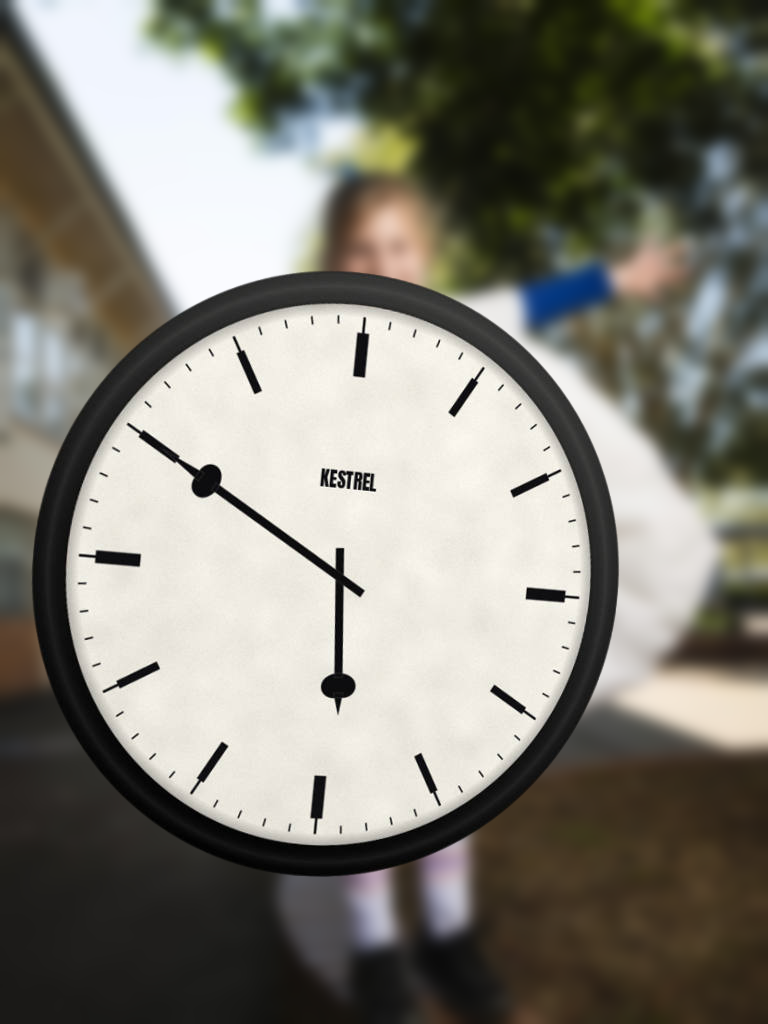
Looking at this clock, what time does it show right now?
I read 5:50
